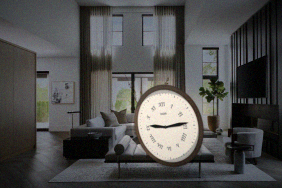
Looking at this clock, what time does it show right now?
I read 9:14
